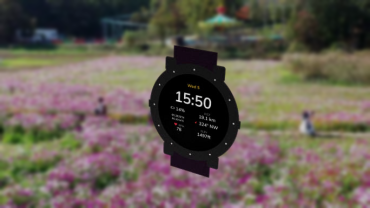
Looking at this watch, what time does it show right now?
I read 15:50
